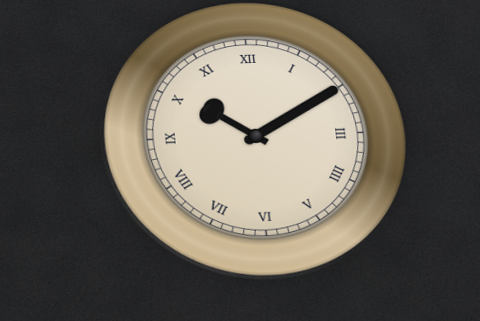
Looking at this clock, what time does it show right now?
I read 10:10
